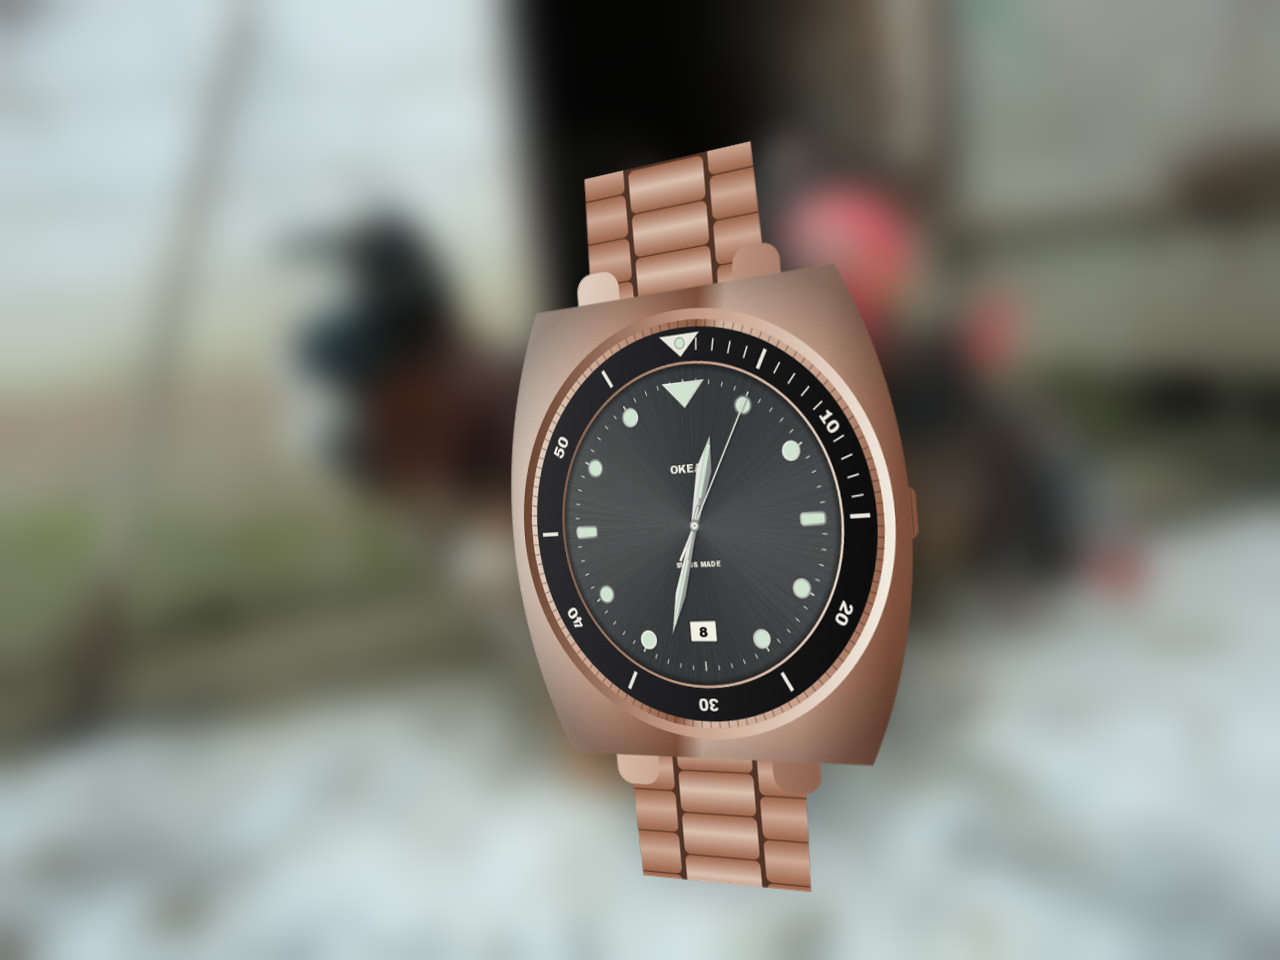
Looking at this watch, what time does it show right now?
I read 12:33:05
